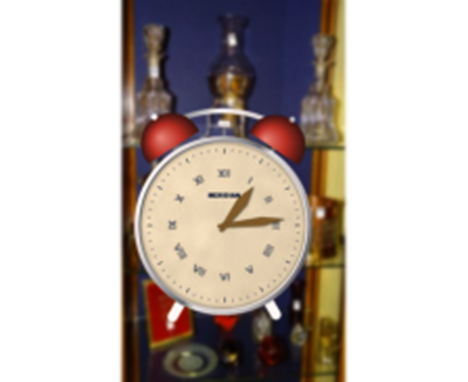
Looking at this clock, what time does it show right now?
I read 1:14
